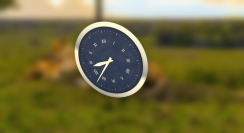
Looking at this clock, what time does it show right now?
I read 8:37
